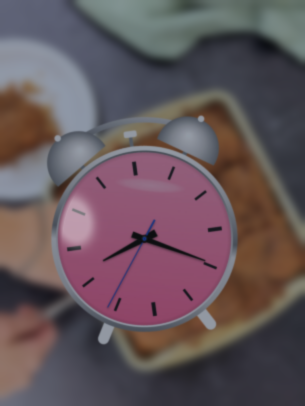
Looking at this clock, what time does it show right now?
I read 8:19:36
